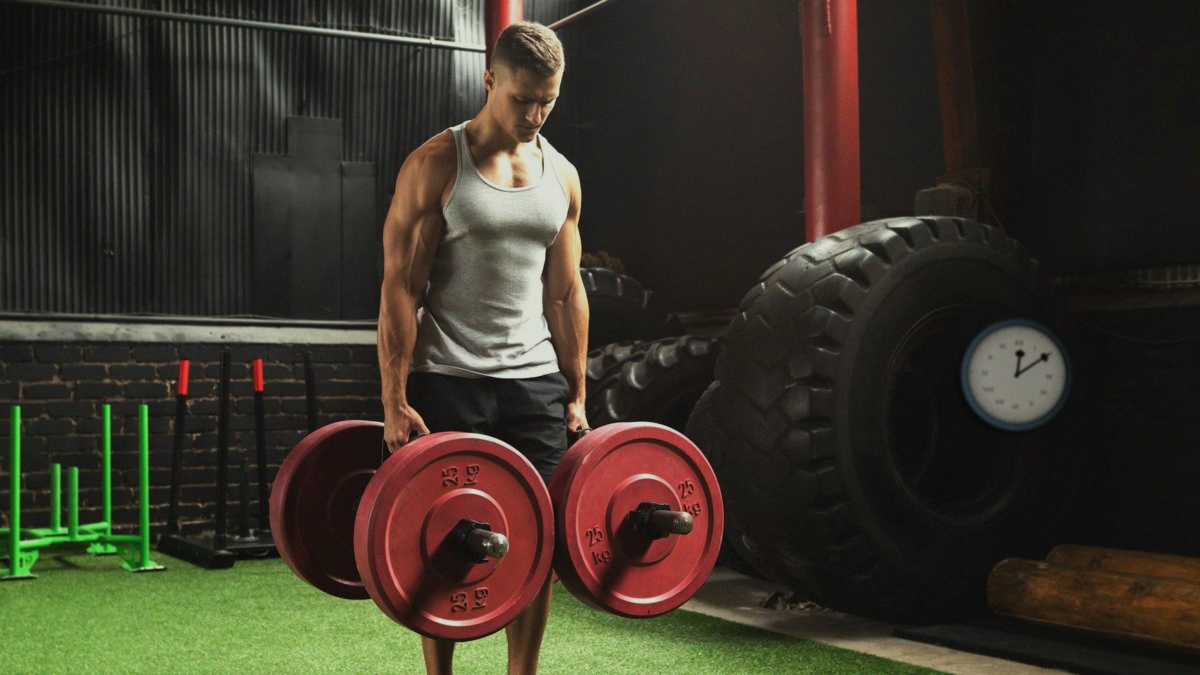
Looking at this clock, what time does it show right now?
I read 12:09
